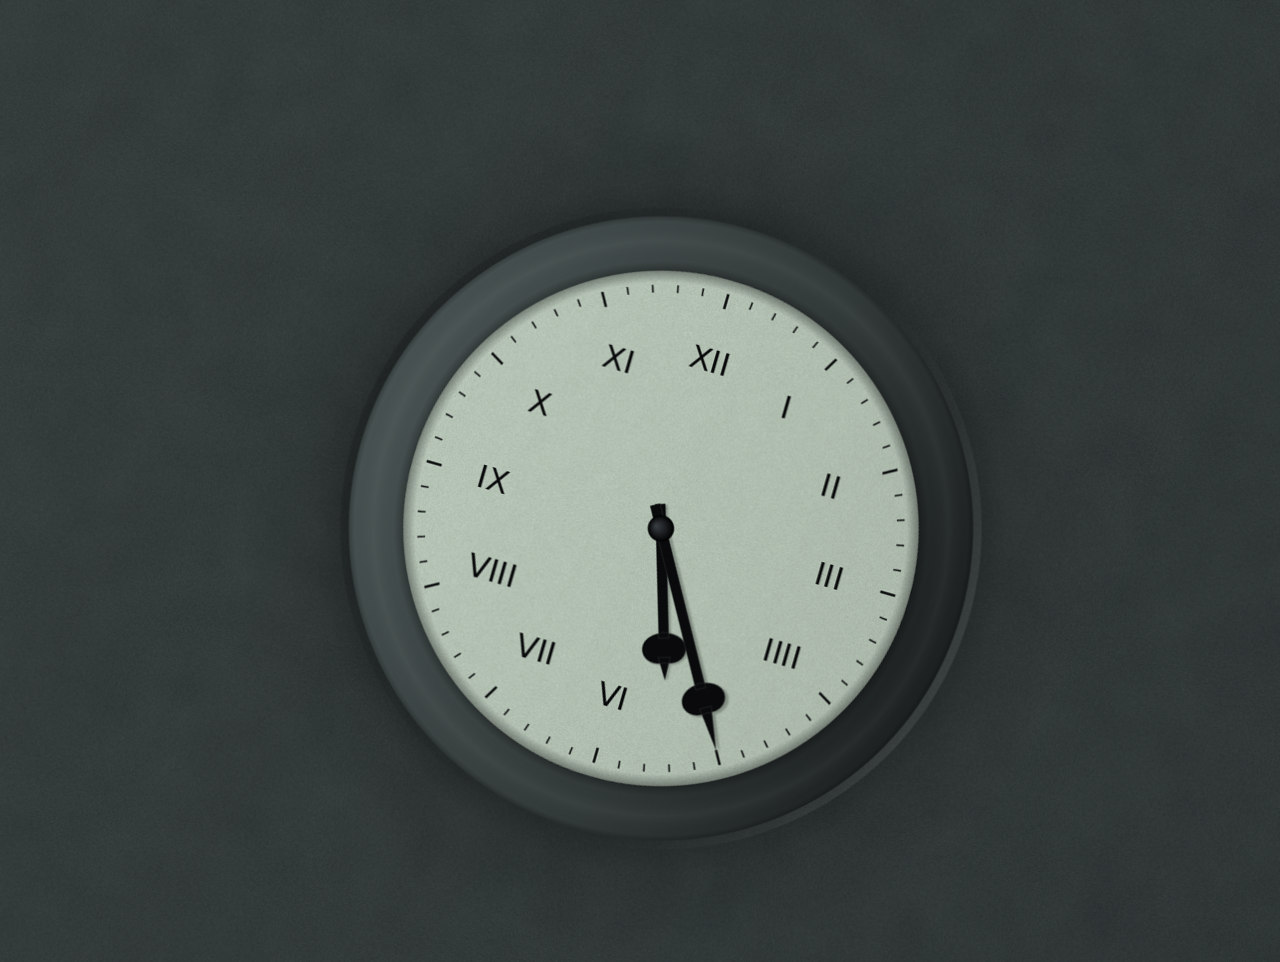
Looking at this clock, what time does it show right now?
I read 5:25
